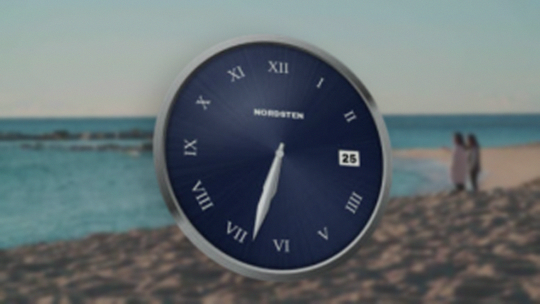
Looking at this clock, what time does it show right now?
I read 6:33
